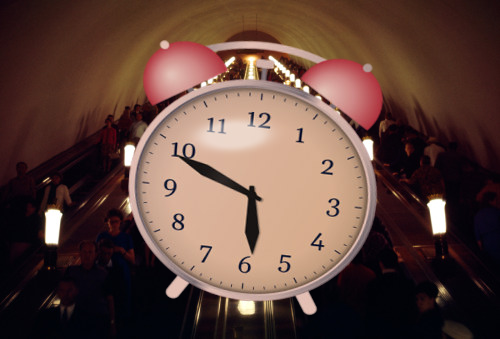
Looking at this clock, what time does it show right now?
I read 5:49
